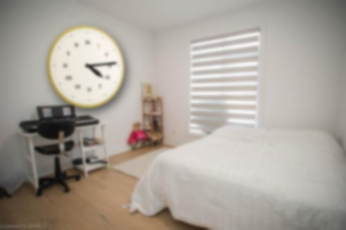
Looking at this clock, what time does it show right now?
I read 4:14
